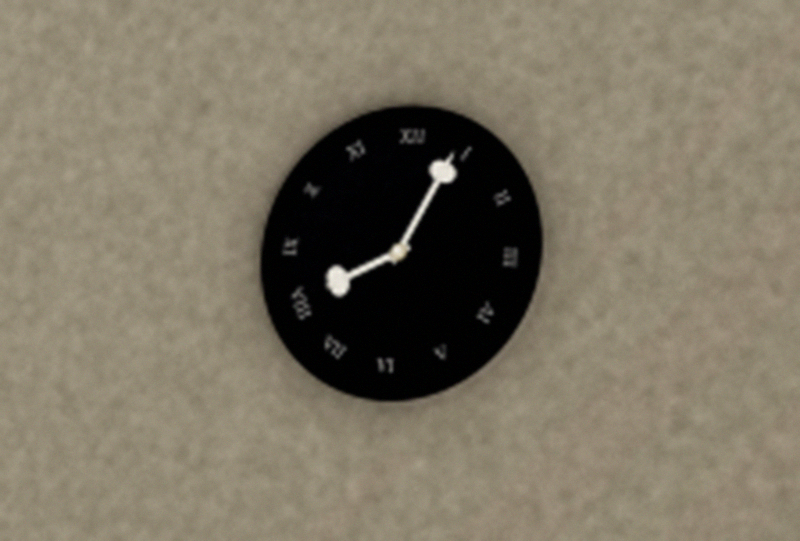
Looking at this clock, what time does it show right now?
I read 8:04
